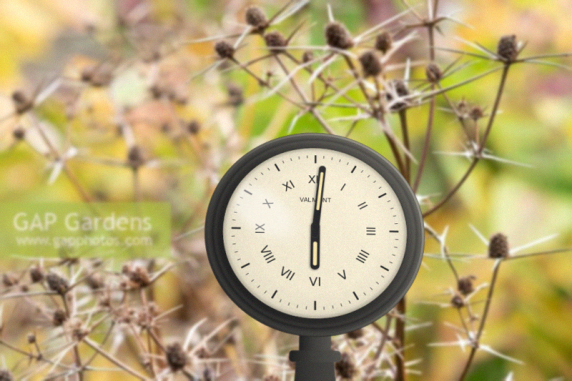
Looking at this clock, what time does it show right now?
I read 6:01
